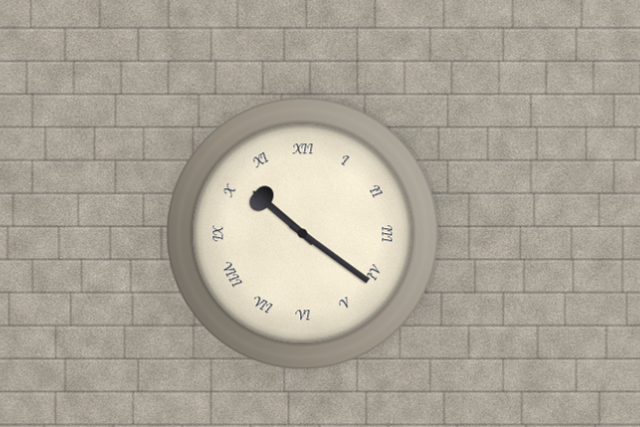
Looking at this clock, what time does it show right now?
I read 10:21
